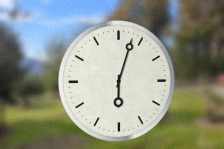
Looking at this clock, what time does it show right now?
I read 6:03
